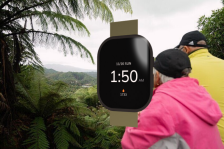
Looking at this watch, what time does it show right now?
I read 1:50
